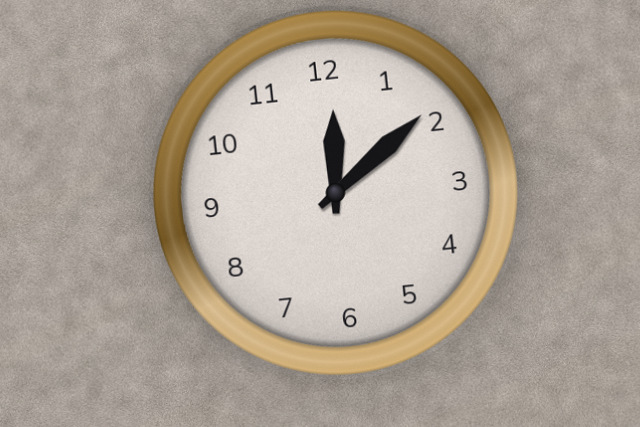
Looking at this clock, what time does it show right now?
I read 12:09
